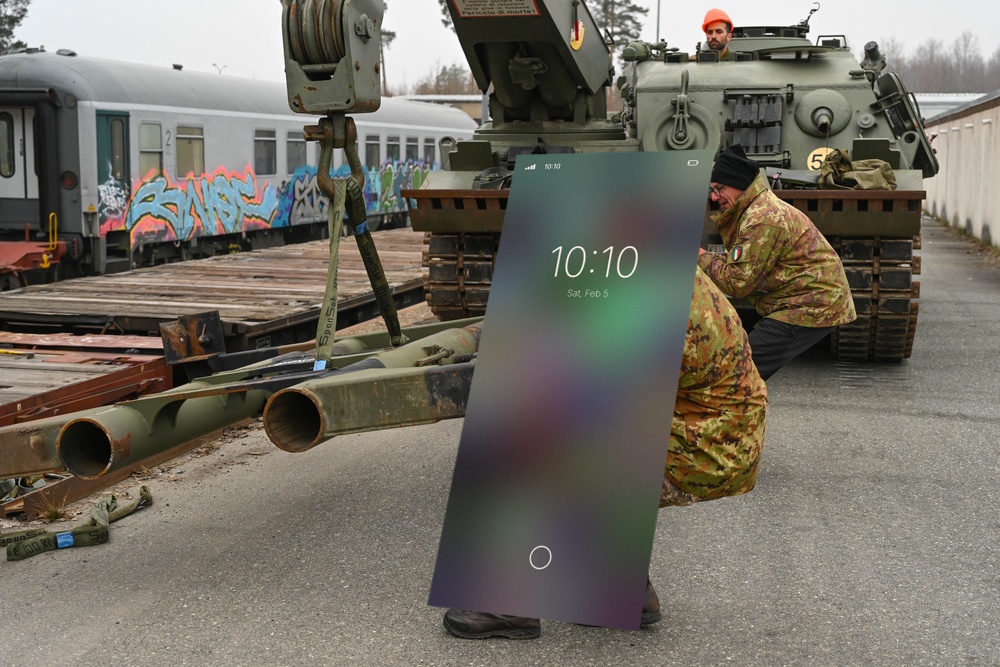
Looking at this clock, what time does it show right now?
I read 10:10
